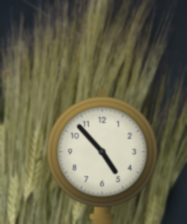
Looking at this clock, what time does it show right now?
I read 4:53
